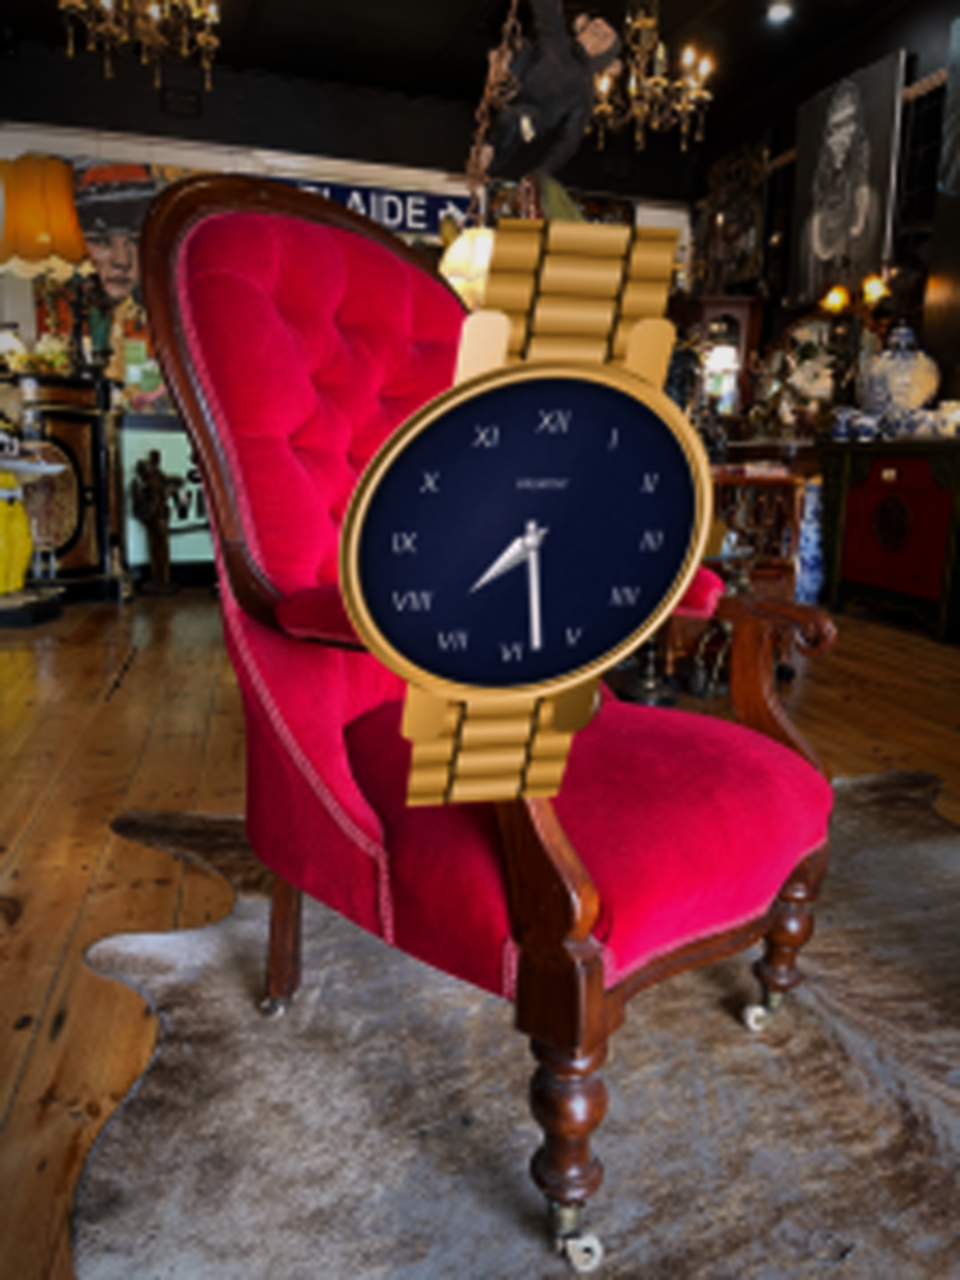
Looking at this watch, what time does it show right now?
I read 7:28
